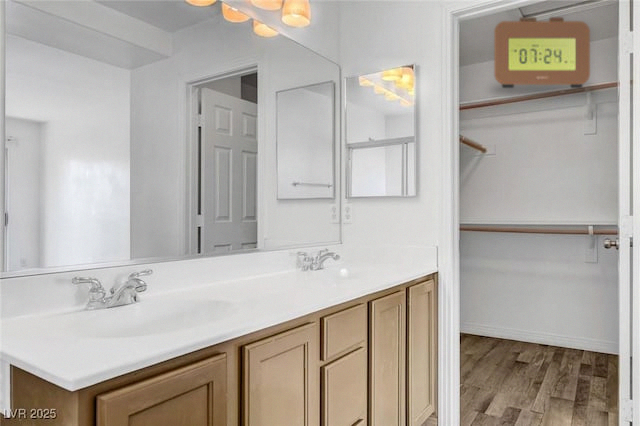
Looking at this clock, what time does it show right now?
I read 7:24
